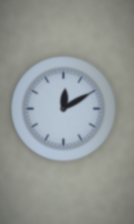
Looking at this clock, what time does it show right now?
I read 12:10
